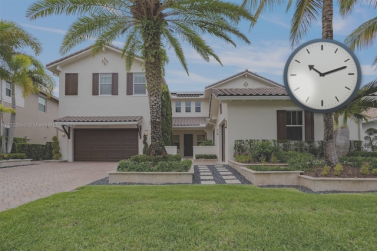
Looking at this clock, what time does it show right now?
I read 10:12
